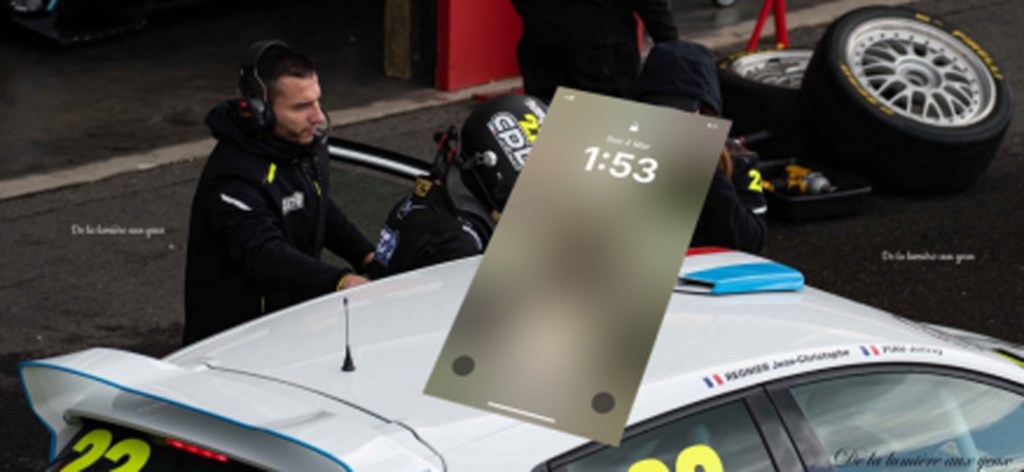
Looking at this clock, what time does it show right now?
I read 1:53
